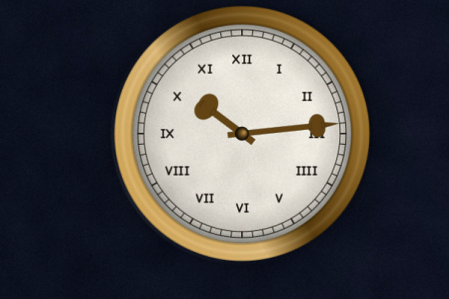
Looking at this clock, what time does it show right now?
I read 10:14
